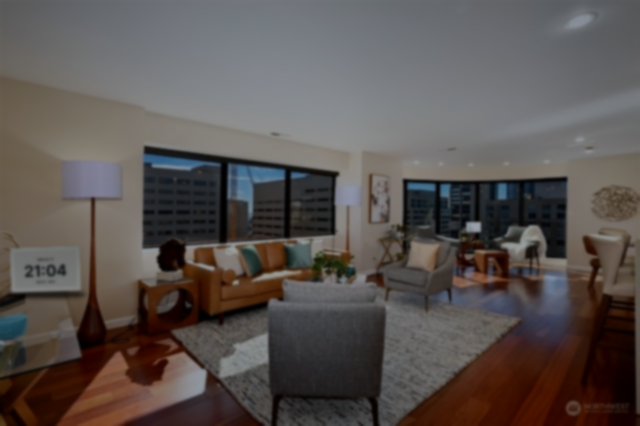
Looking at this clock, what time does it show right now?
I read 21:04
